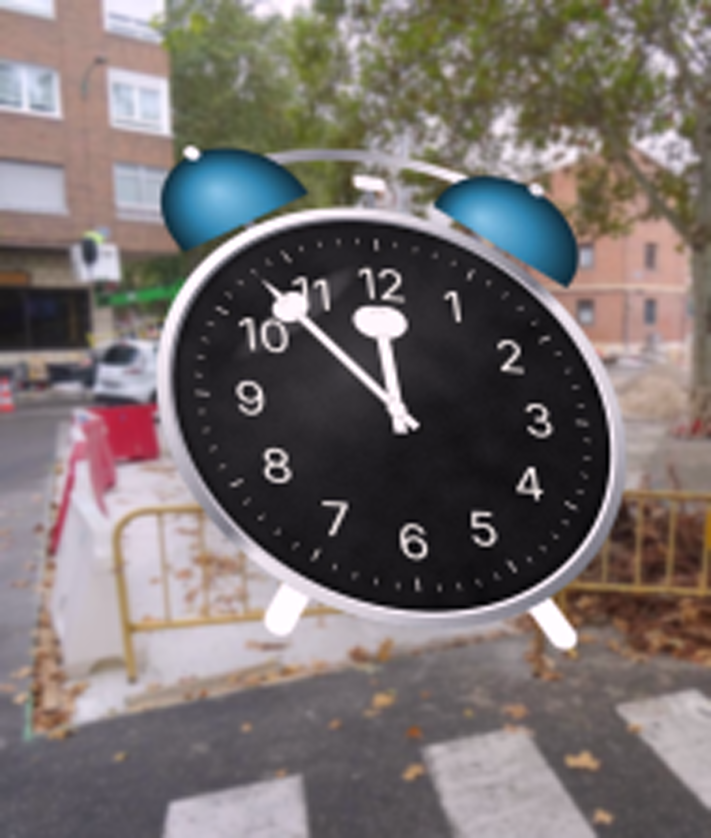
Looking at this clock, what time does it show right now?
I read 11:53
